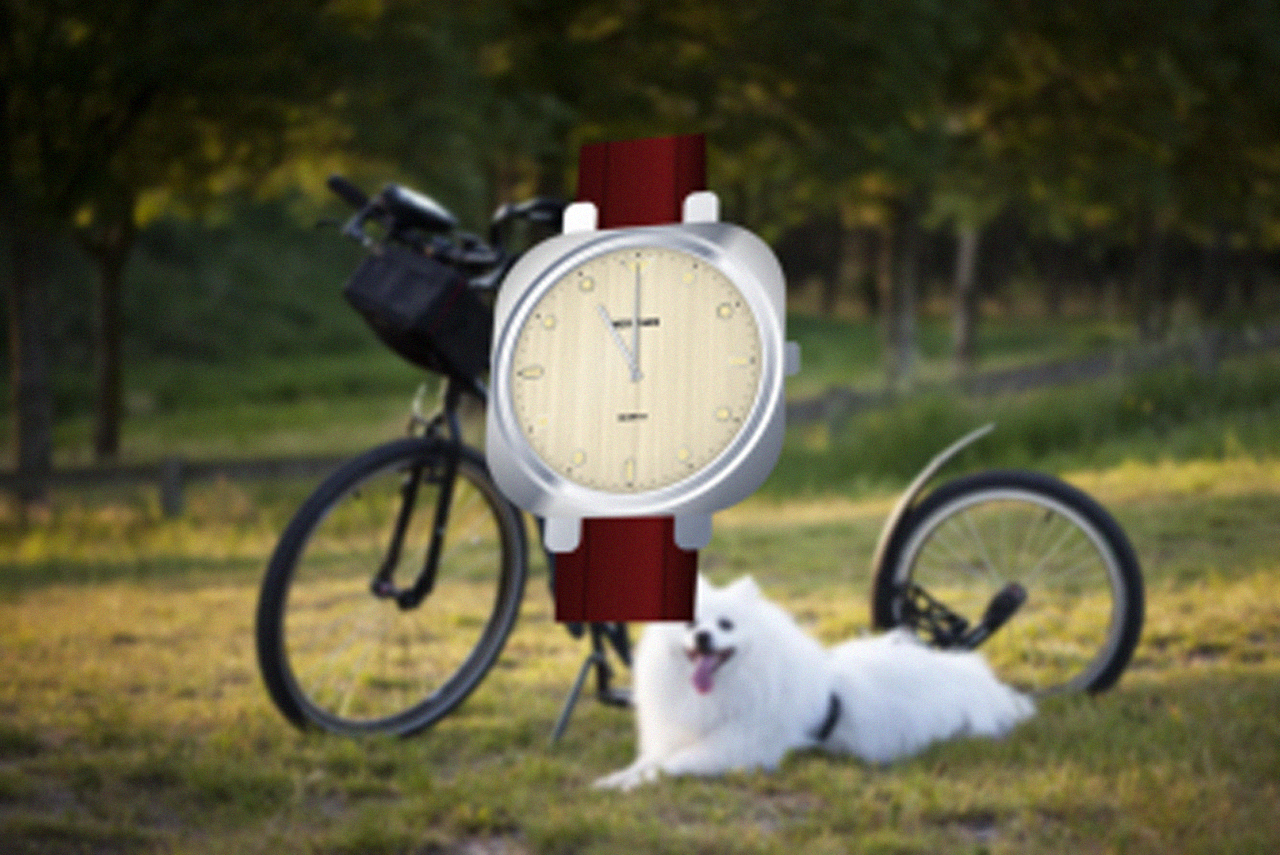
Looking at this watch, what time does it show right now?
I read 11:00
